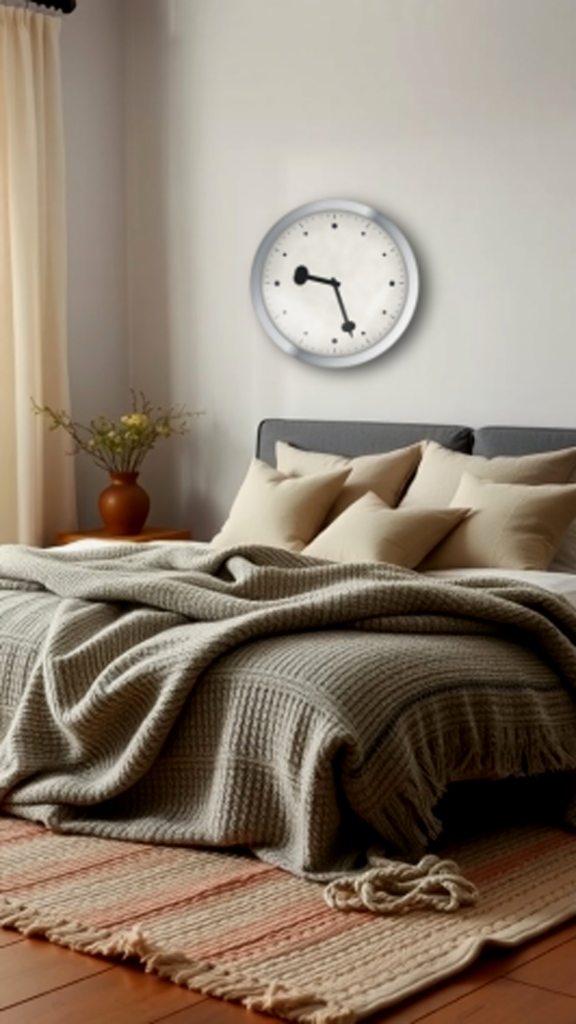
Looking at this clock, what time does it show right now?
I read 9:27
